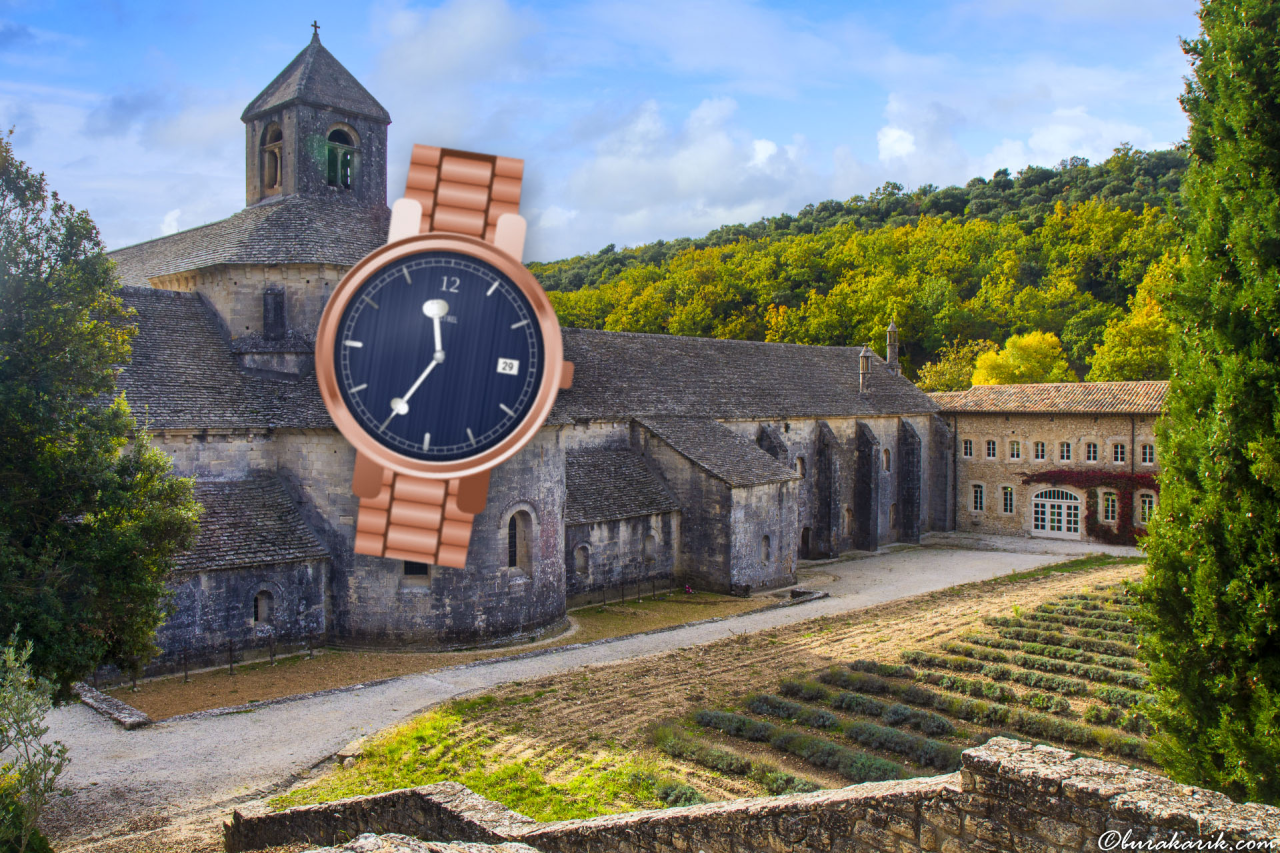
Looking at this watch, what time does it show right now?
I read 11:35
